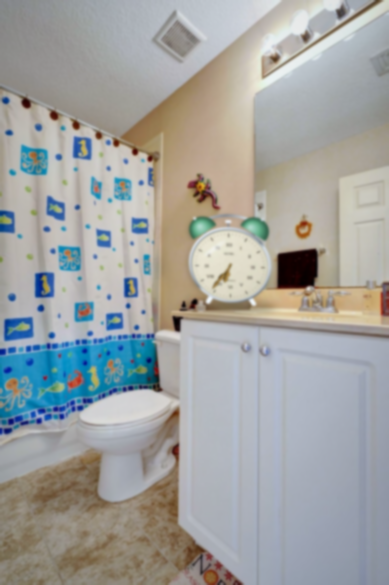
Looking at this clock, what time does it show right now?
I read 6:36
